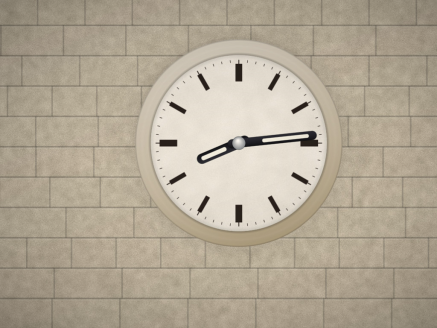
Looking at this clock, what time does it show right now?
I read 8:14
